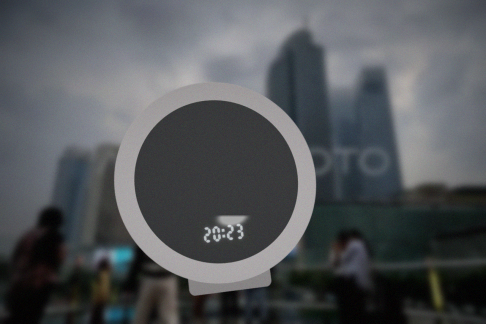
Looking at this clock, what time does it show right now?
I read 20:23
